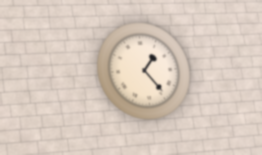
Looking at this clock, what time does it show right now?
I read 1:24
